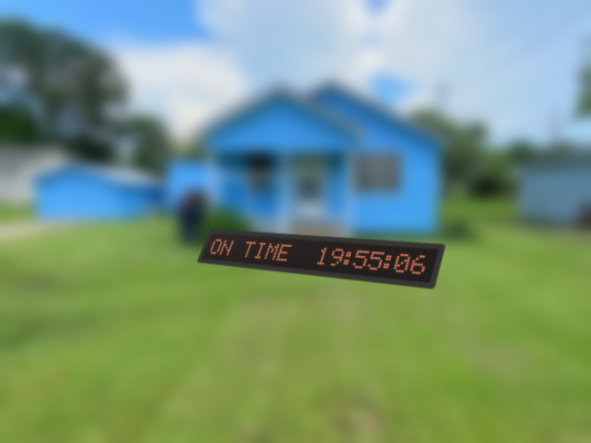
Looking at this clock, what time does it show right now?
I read 19:55:06
